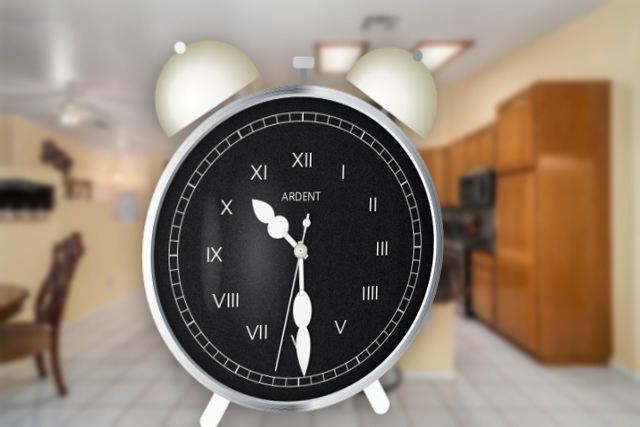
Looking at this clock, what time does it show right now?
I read 10:29:32
